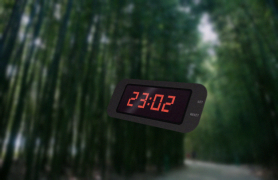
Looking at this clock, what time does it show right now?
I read 23:02
